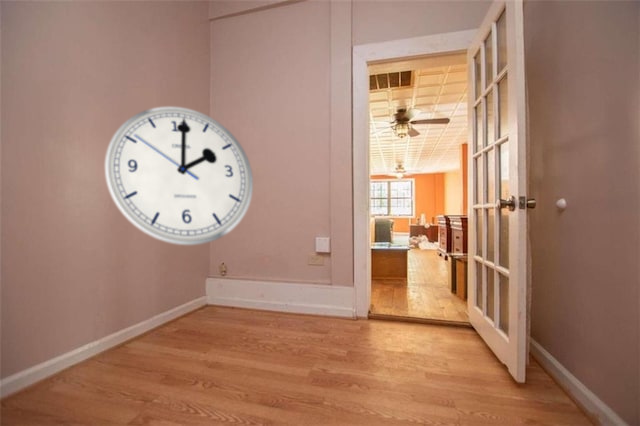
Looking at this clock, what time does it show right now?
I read 2:00:51
